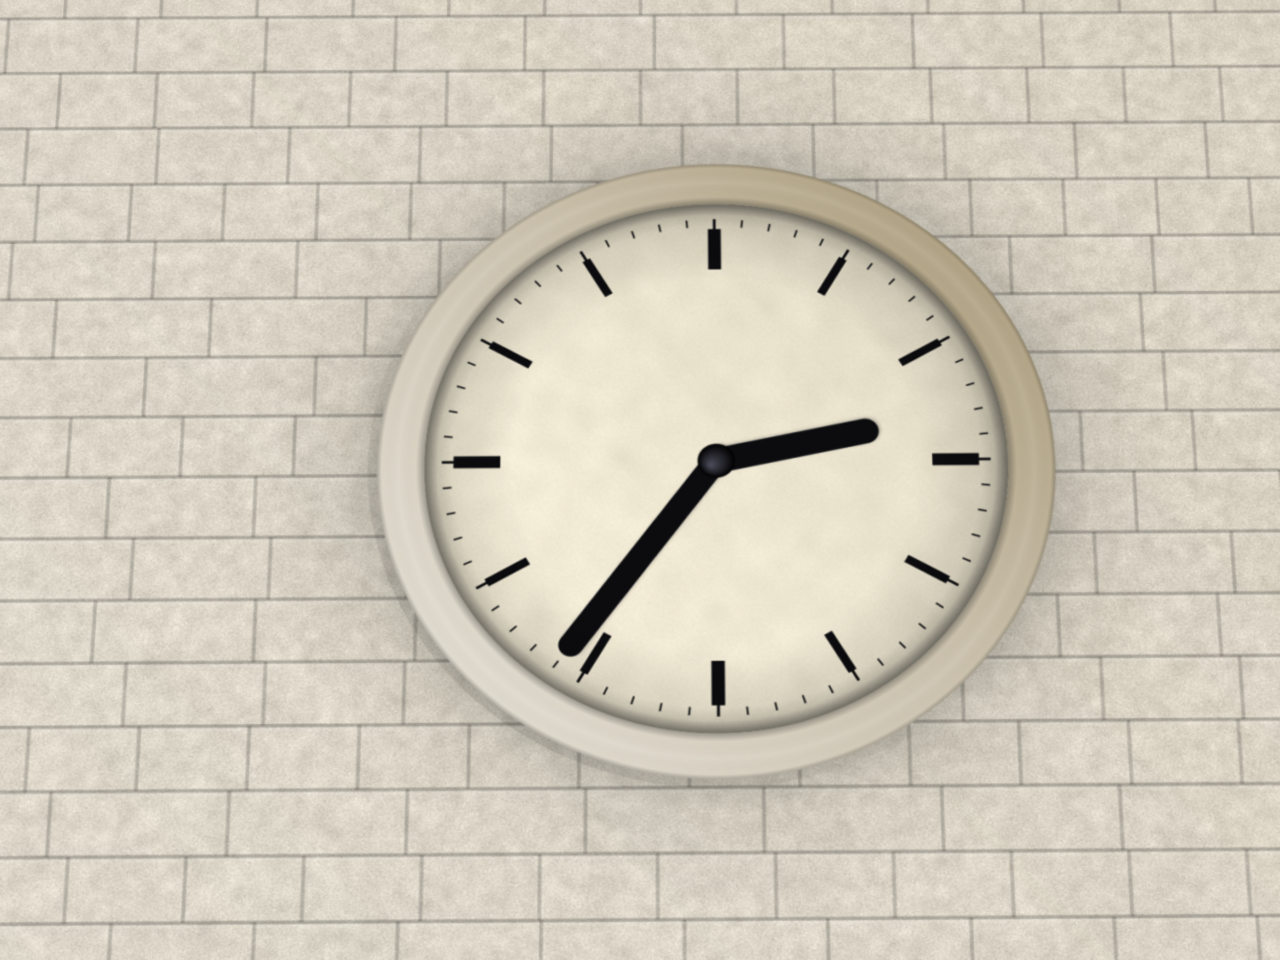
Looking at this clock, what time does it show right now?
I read 2:36
